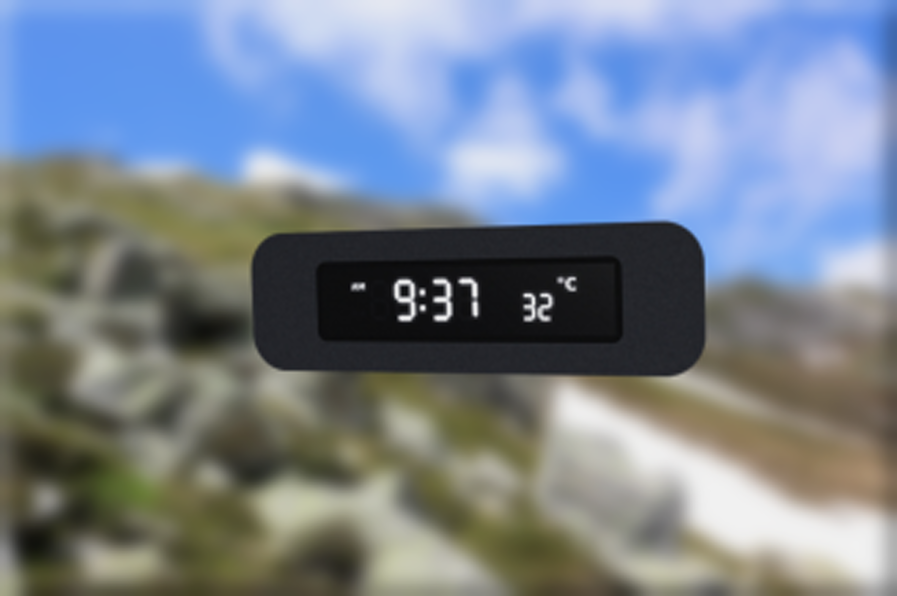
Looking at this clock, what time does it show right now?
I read 9:37
